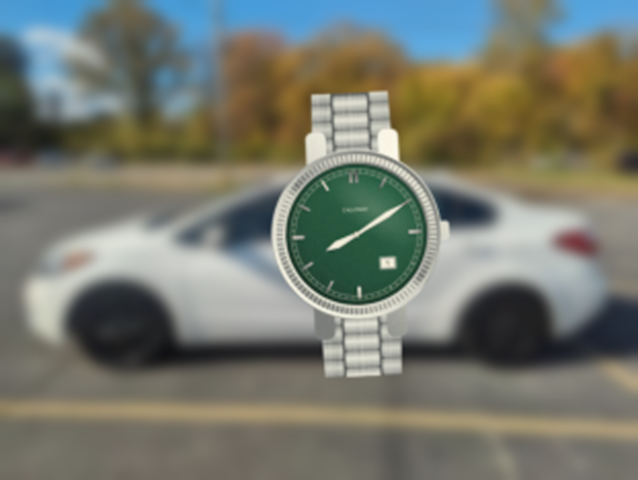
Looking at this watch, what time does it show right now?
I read 8:10
